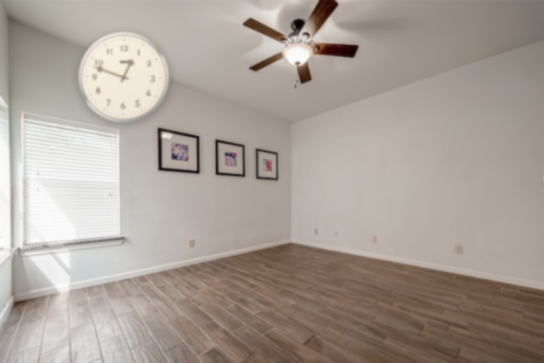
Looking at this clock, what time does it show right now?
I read 12:48
